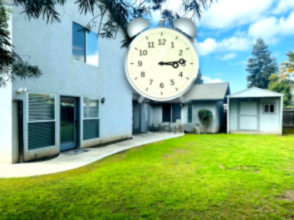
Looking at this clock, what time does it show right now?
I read 3:14
